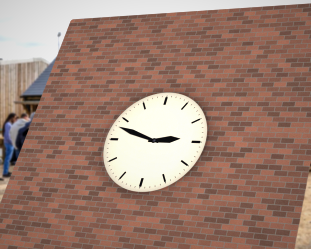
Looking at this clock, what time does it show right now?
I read 2:48
